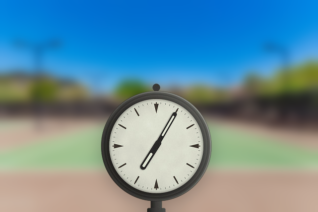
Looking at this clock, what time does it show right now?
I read 7:05
